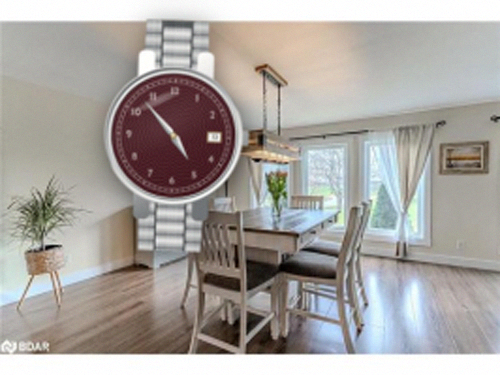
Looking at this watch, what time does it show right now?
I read 4:53
